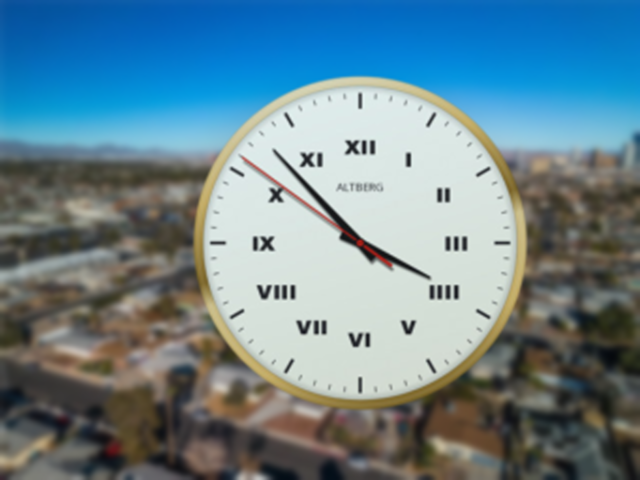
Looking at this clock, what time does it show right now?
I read 3:52:51
